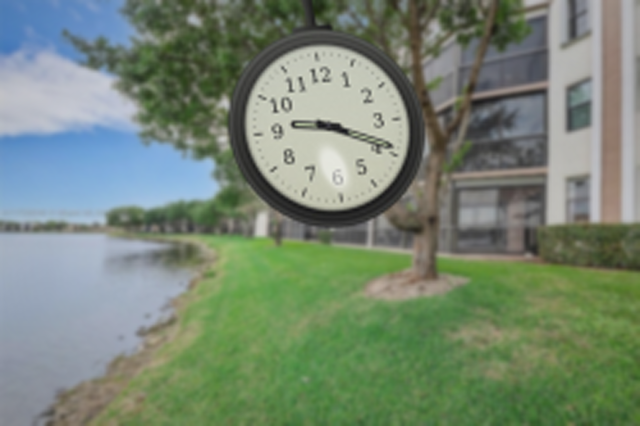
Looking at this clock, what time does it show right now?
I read 9:19
